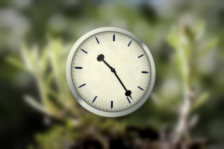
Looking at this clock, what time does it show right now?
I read 10:24
